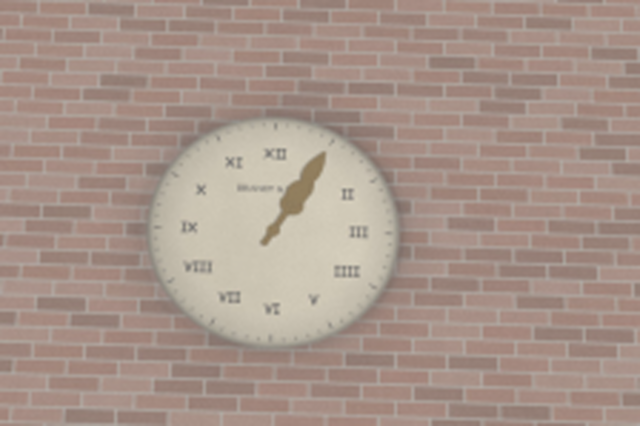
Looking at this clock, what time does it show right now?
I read 1:05
